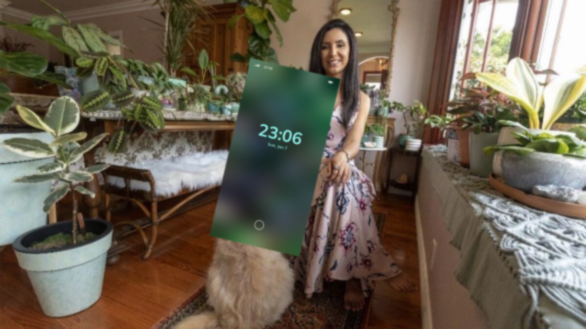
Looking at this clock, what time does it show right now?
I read 23:06
